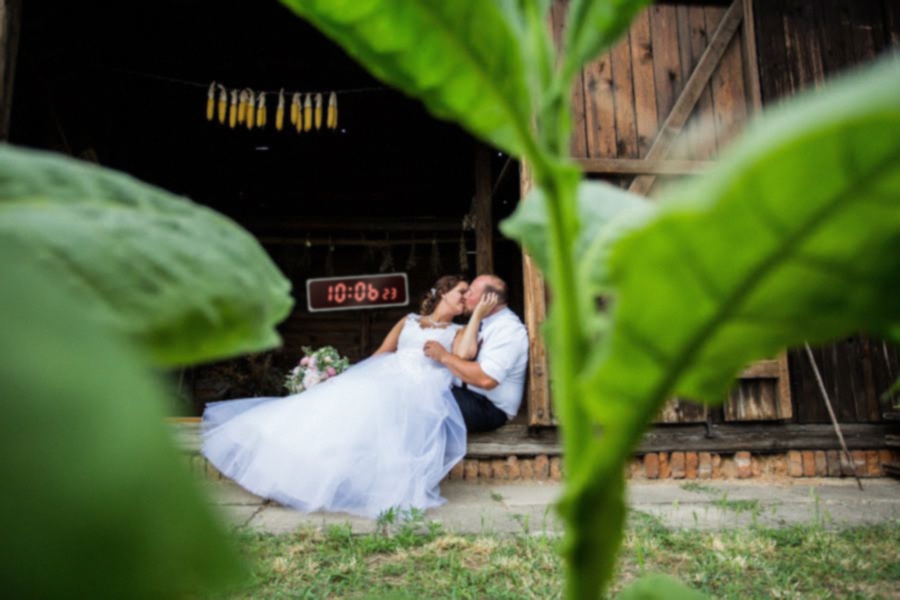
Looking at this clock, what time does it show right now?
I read 10:06
